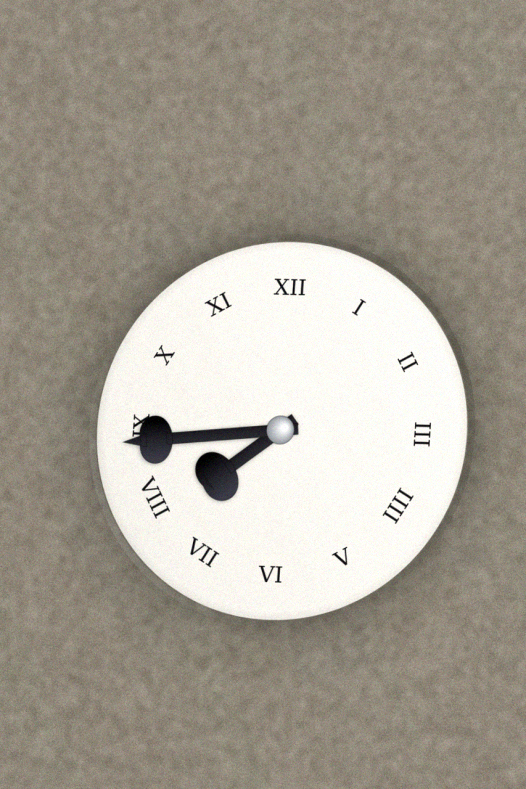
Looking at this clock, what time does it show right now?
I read 7:44
